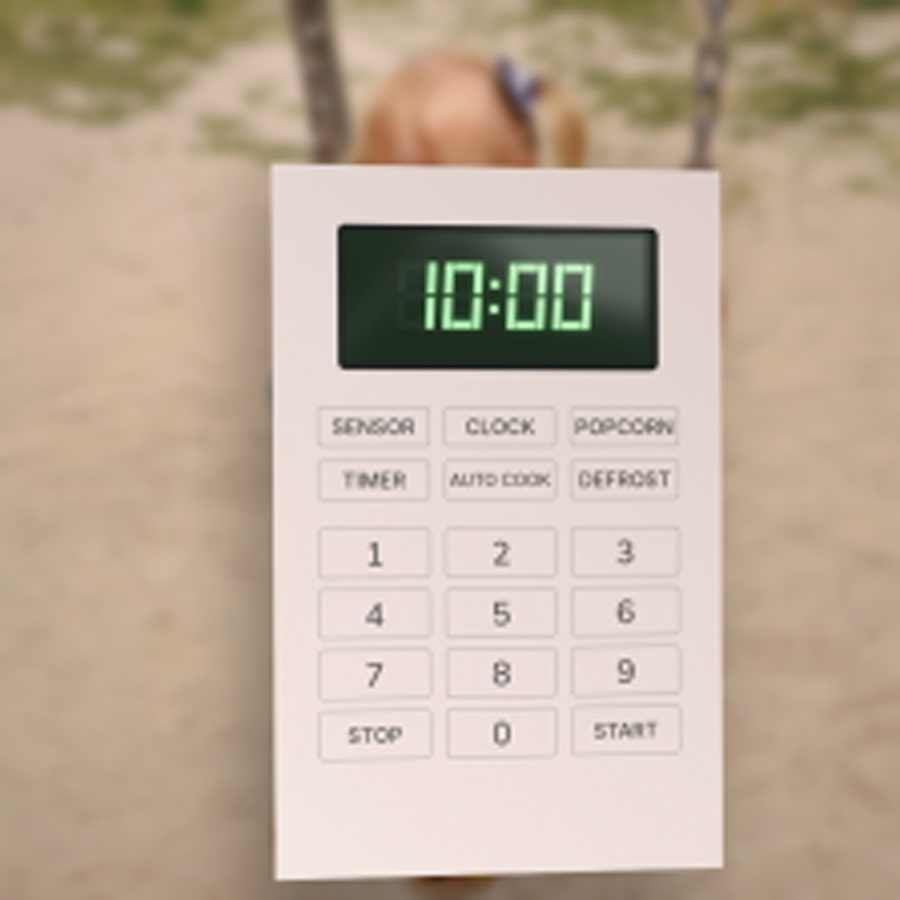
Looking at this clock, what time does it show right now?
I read 10:00
